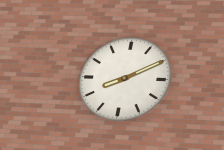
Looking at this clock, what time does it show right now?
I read 8:10
